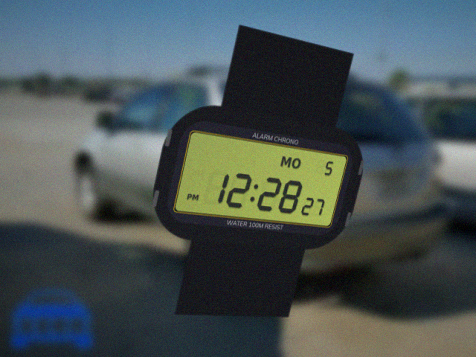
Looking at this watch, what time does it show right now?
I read 12:28:27
